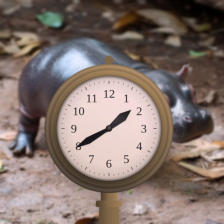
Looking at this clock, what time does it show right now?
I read 1:40
